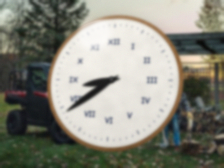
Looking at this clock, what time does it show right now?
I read 8:39
